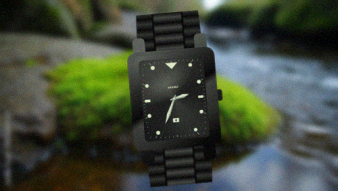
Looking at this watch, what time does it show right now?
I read 2:34
